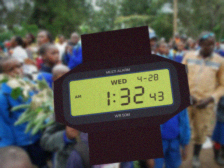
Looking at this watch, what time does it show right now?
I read 1:32:43
